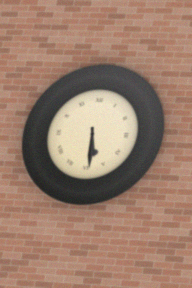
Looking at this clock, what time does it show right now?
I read 5:29
